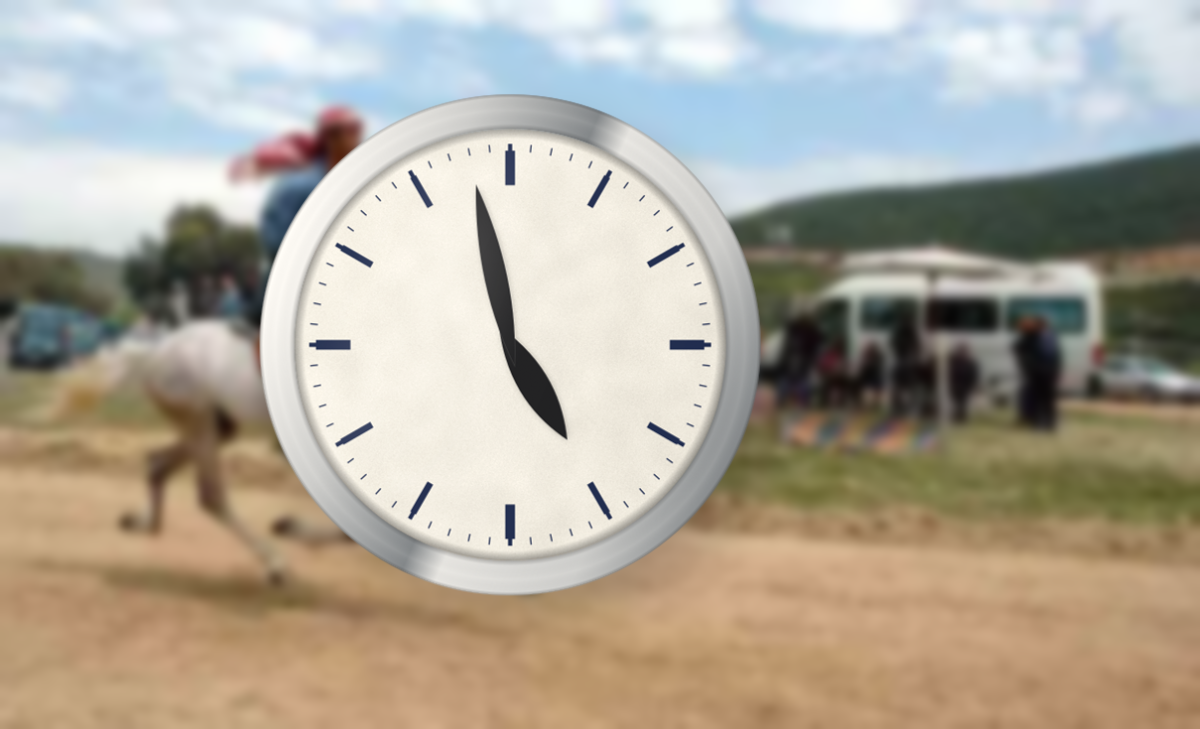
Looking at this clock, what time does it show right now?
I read 4:58
